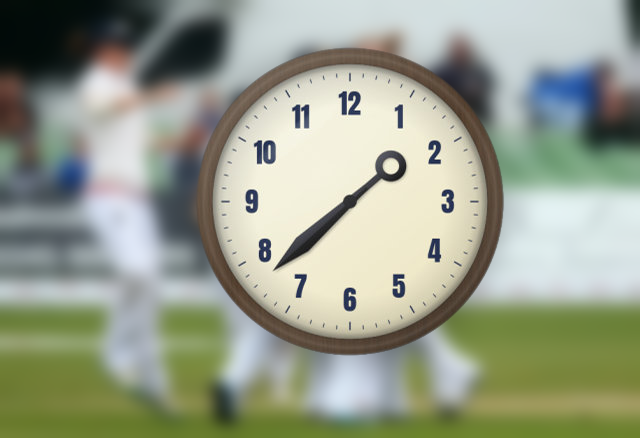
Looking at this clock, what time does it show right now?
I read 1:38
